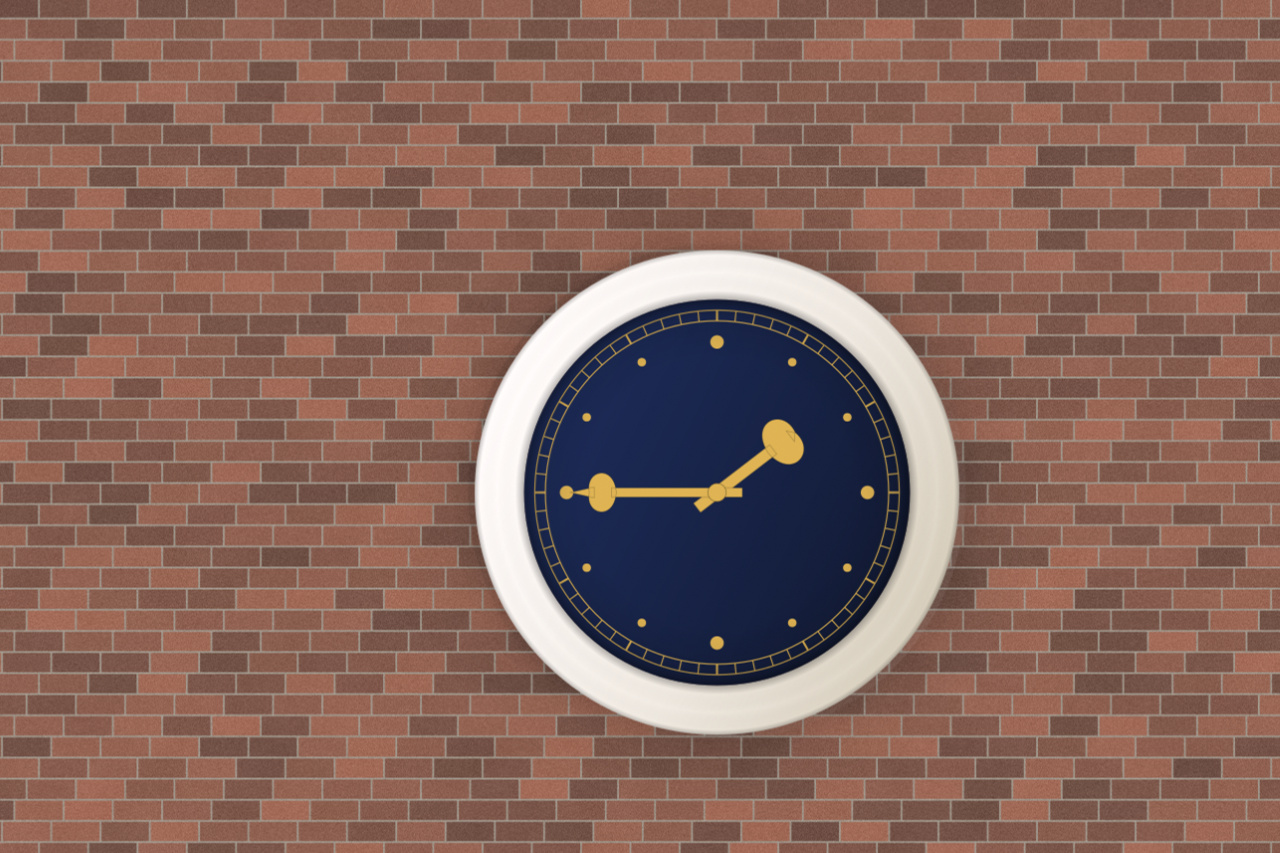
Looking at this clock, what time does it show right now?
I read 1:45
